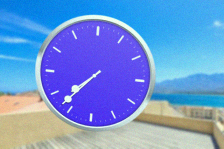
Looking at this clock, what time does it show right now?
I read 7:37
